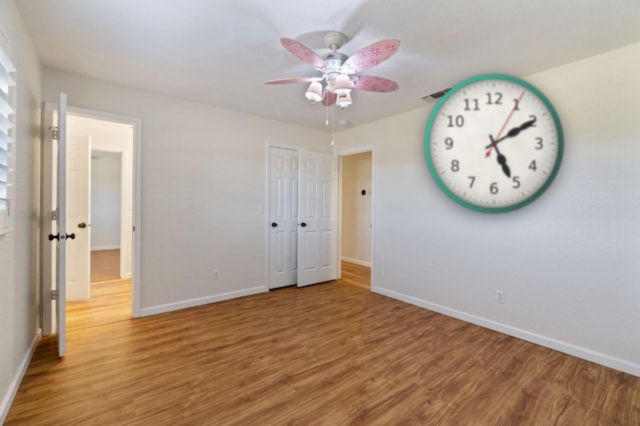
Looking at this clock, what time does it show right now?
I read 5:10:05
